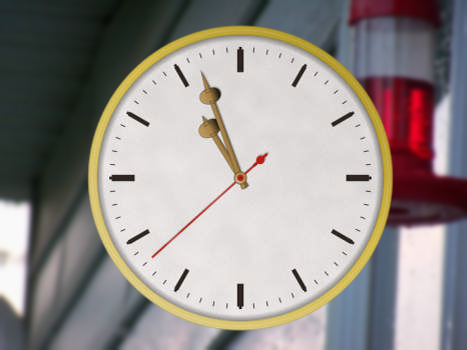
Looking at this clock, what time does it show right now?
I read 10:56:38
